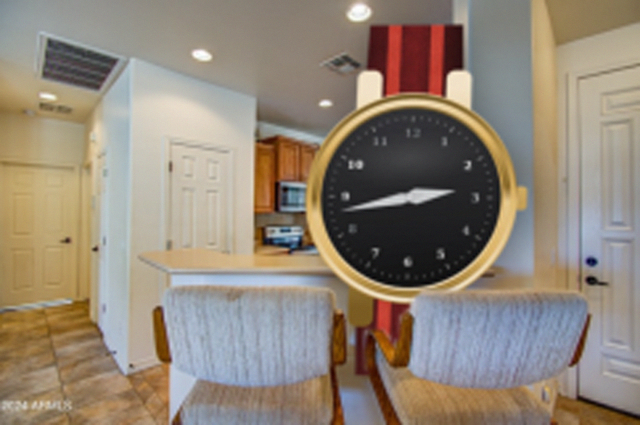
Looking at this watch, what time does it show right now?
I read 2:43
